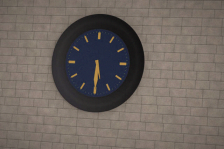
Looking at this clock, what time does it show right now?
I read 5:30
